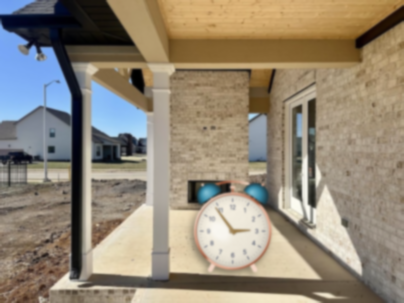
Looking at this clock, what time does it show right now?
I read 2:54
